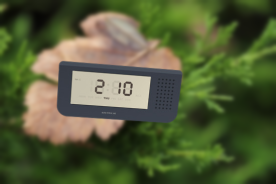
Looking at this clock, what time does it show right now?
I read 2:10
